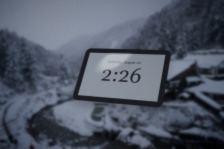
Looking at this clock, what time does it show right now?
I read 2:26
